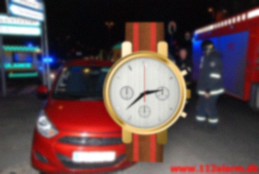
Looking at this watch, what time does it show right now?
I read 2:38
